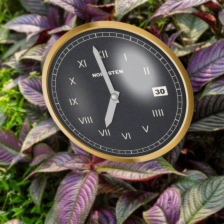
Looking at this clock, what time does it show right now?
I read 6:59
